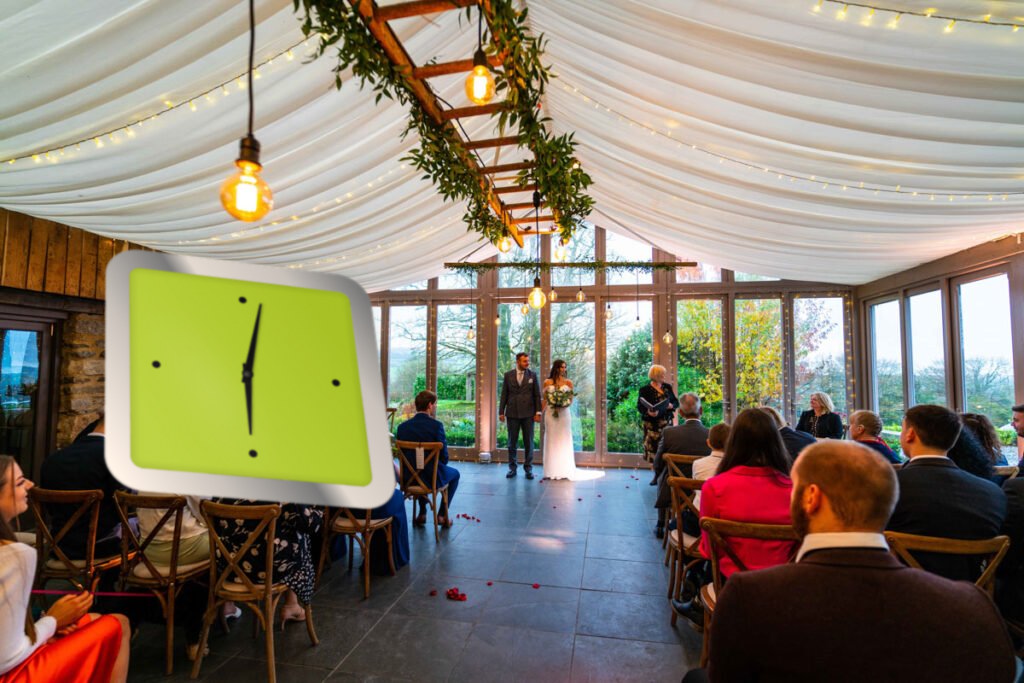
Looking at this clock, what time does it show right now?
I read 6:02
